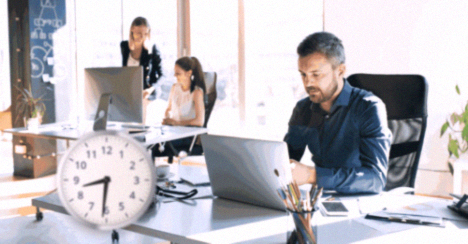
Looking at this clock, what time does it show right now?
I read 8:31
